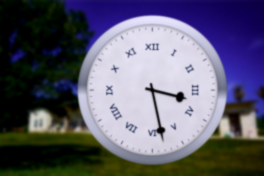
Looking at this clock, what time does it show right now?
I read 3:28
